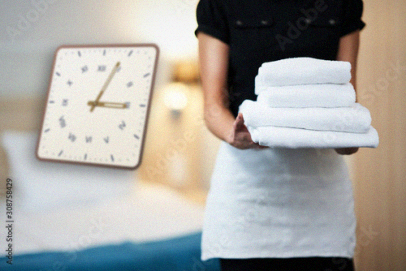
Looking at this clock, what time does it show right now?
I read 3:04
